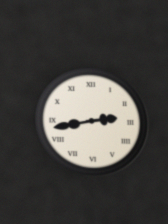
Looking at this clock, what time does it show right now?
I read 2:43
